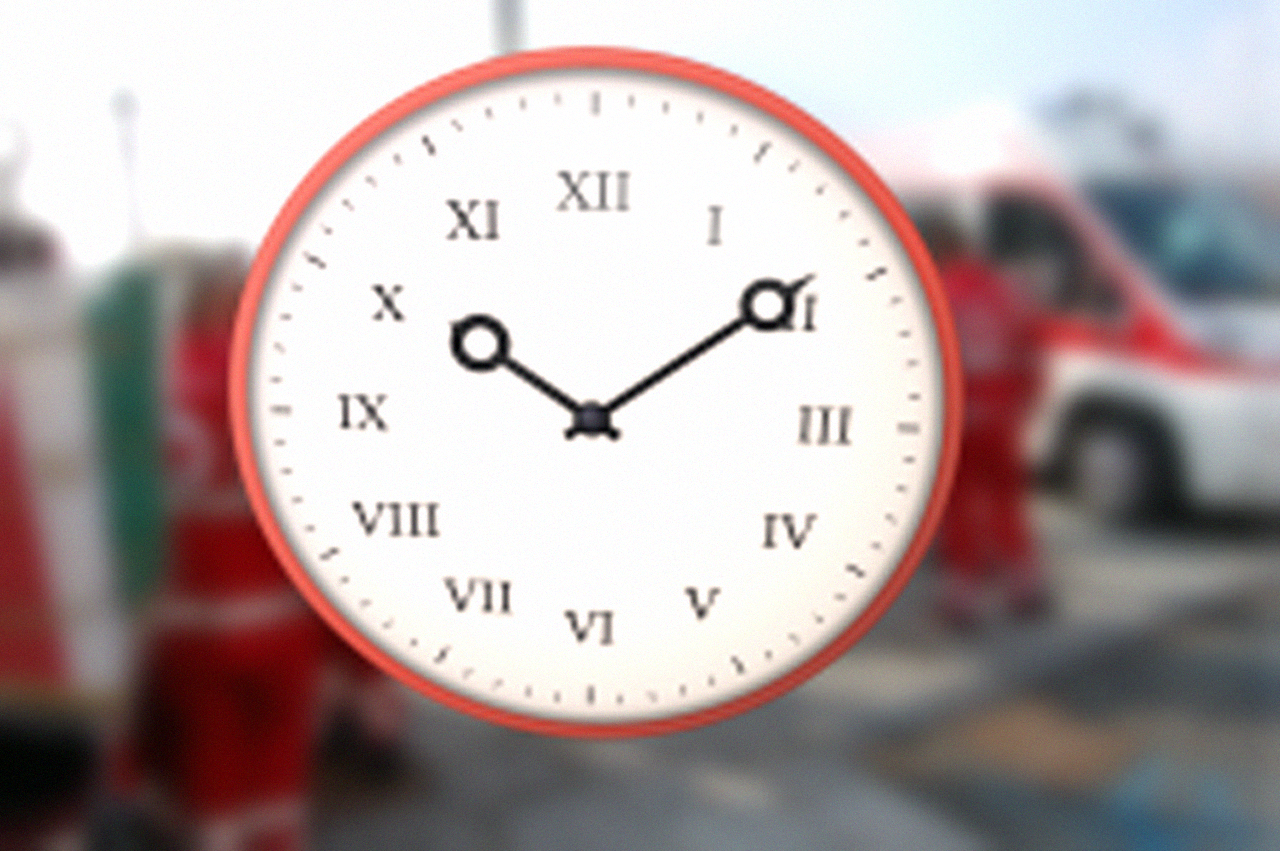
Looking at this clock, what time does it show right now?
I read 10:09
